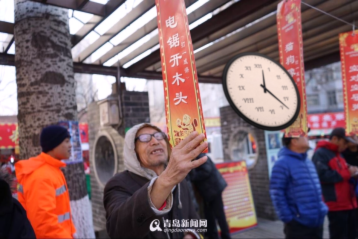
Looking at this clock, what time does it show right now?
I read 12:23
